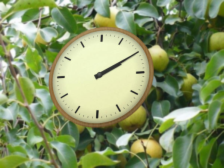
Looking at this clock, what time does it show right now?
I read 2:10
